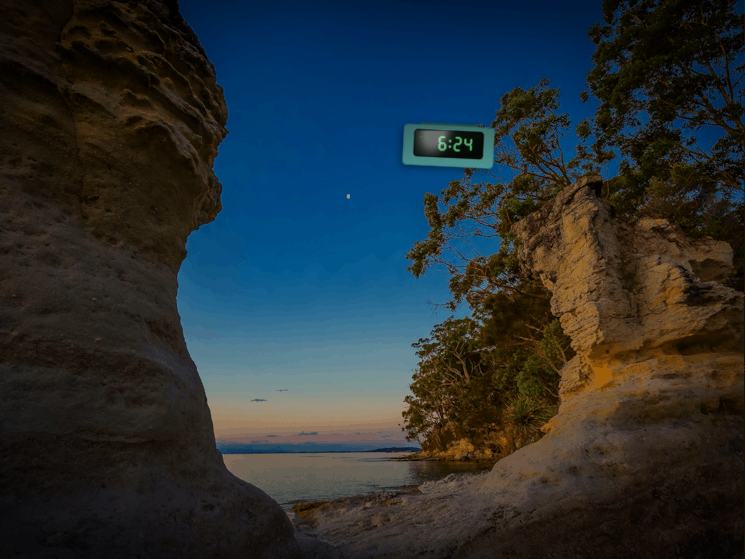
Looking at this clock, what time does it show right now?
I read 6:24
